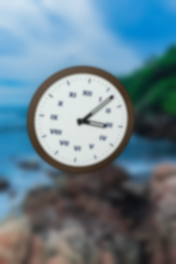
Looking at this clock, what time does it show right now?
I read 3:07
